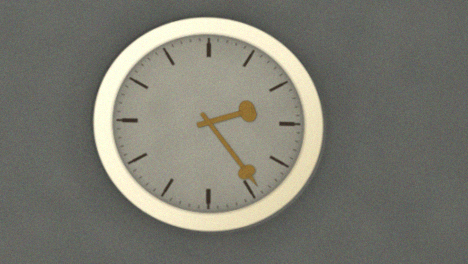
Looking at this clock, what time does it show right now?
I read 2:24
